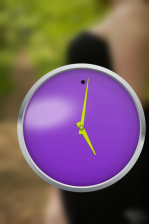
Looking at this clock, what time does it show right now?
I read 5:01
